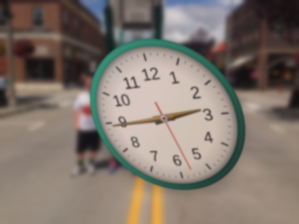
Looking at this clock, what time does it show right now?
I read 2:44:28
